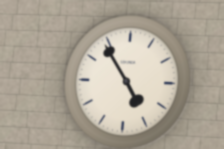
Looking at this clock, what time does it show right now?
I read 4:54
